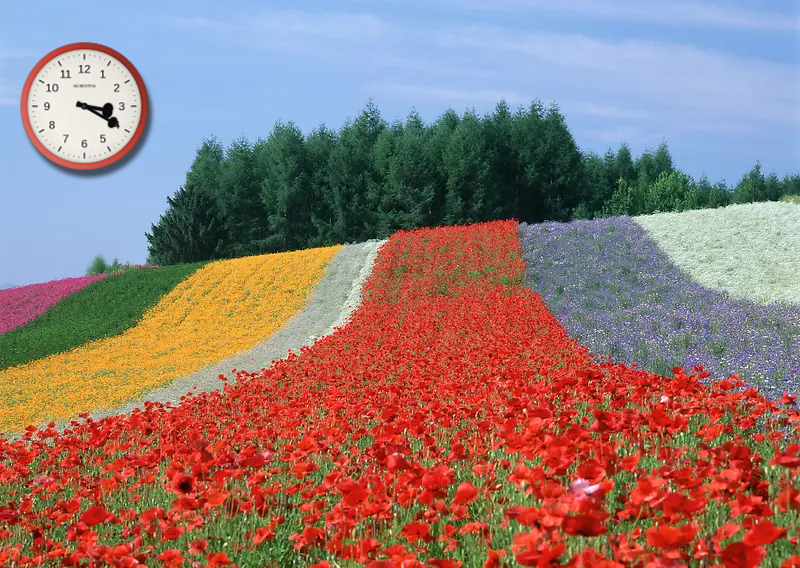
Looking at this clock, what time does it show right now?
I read 3:20
